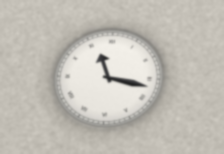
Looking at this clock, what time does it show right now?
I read 11:17
